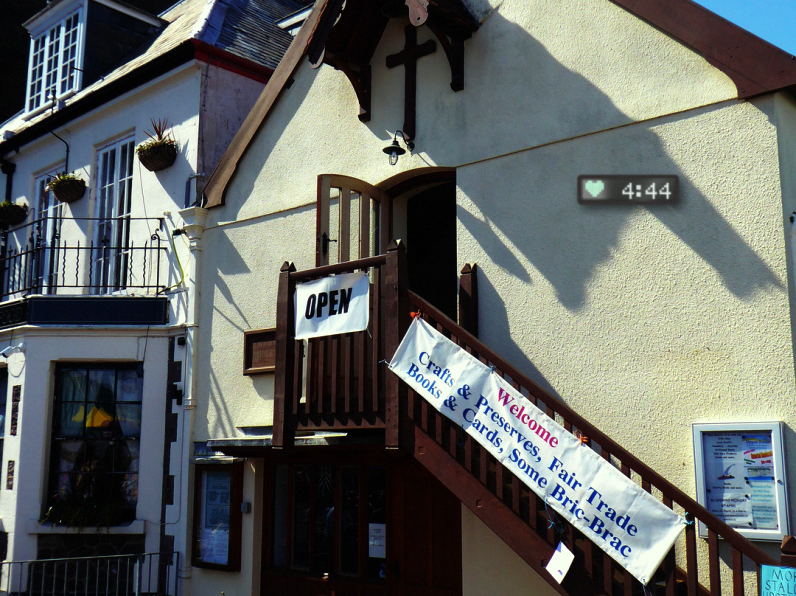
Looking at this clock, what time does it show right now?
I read 4:44
